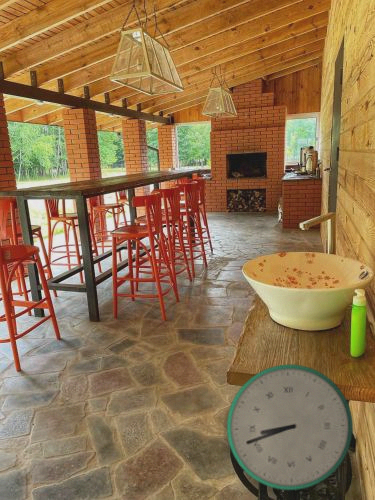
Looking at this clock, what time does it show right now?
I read 8:42
